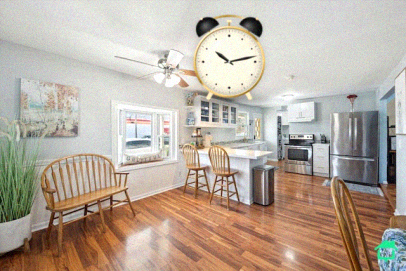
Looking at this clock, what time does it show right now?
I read 10:13
